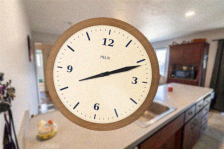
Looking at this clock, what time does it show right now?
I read 8:11
